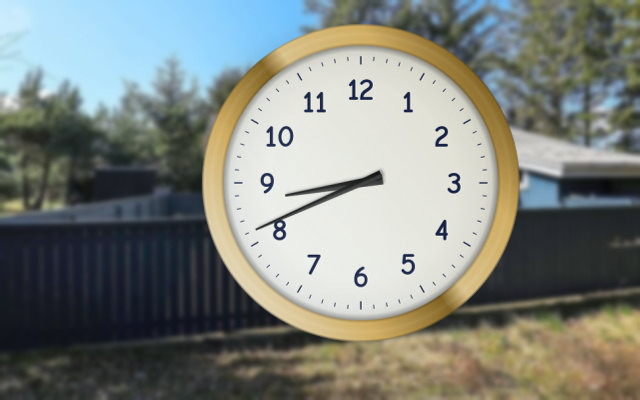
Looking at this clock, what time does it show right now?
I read 8:41
